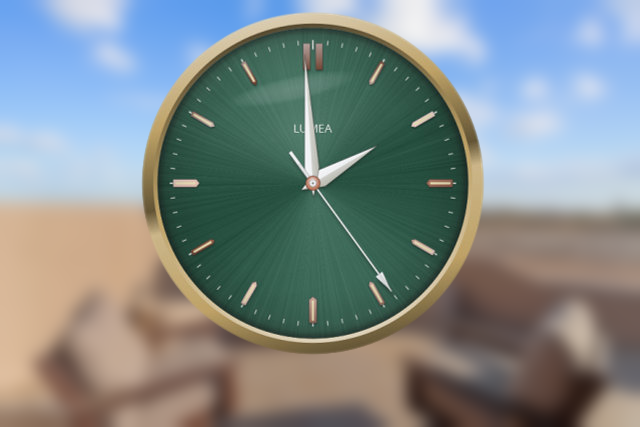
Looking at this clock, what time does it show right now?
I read 1:59:24
